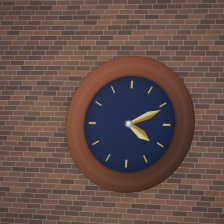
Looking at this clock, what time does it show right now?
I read 4:11
